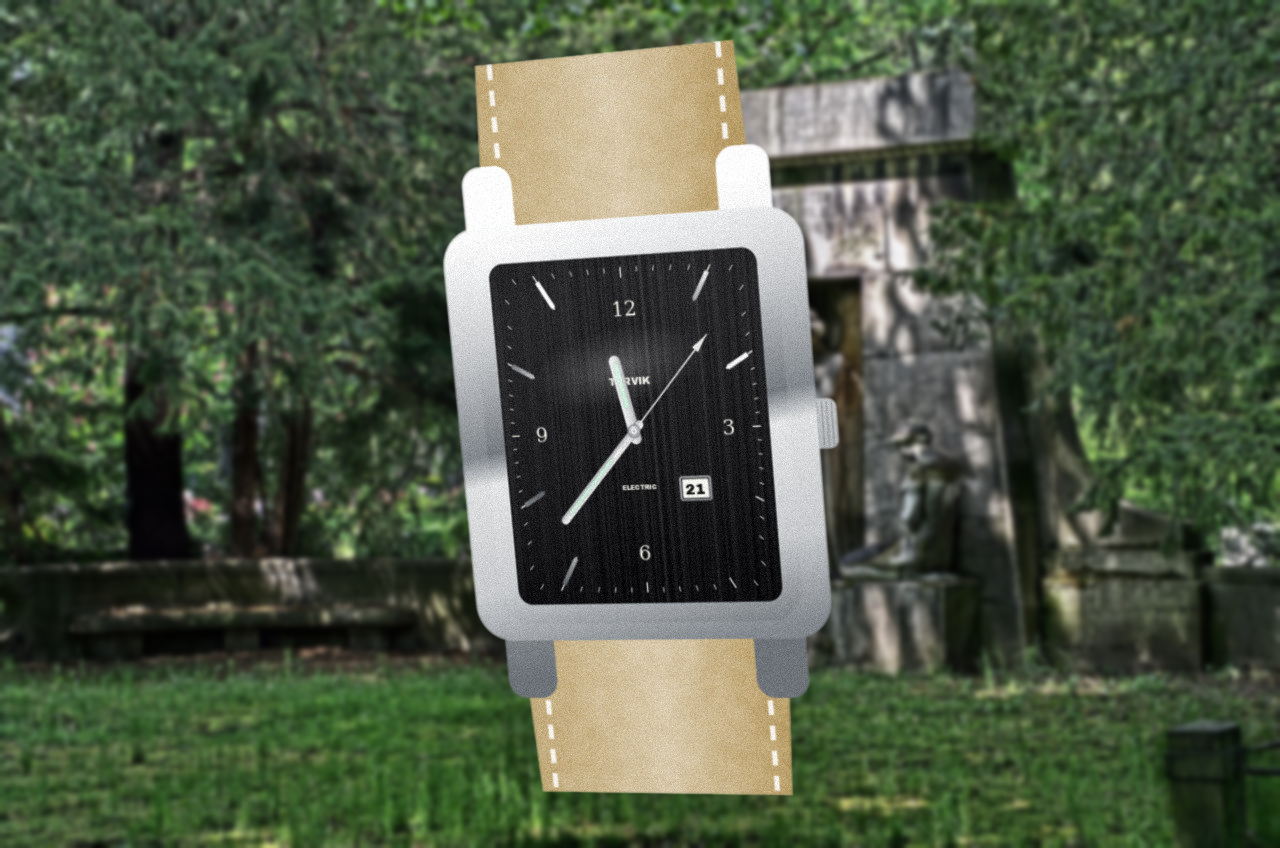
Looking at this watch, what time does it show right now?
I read 11:37:07
